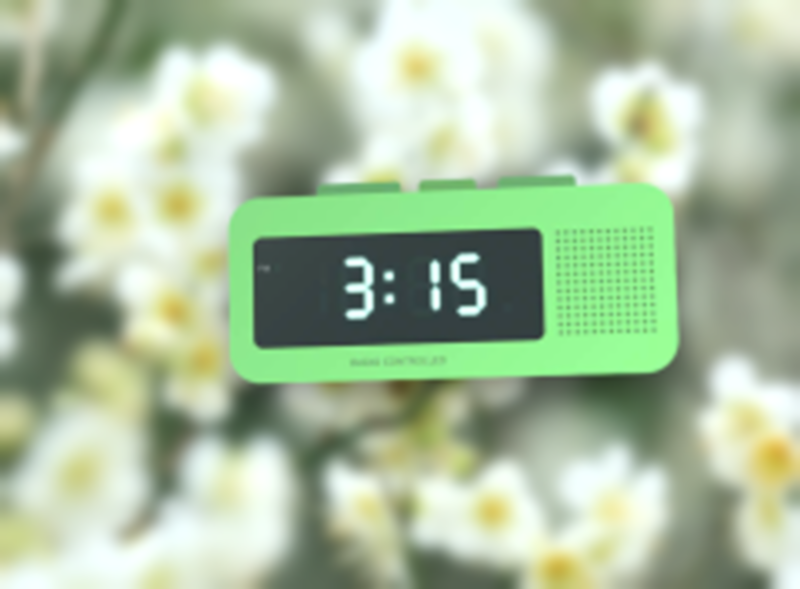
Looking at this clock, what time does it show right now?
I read 3:15
